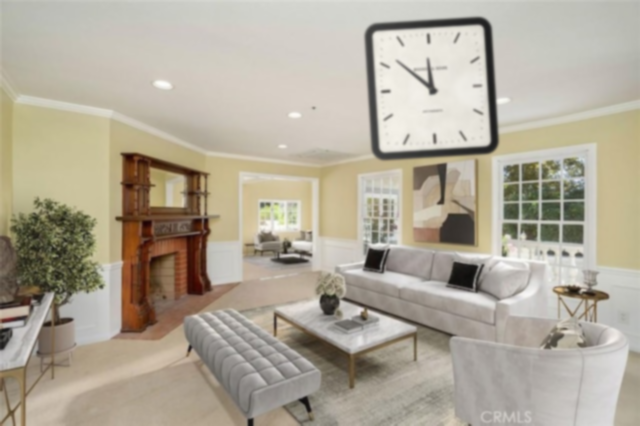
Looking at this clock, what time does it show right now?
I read 11:52
